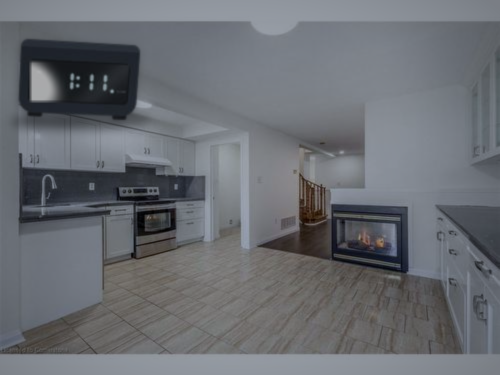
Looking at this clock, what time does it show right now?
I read 1:11
